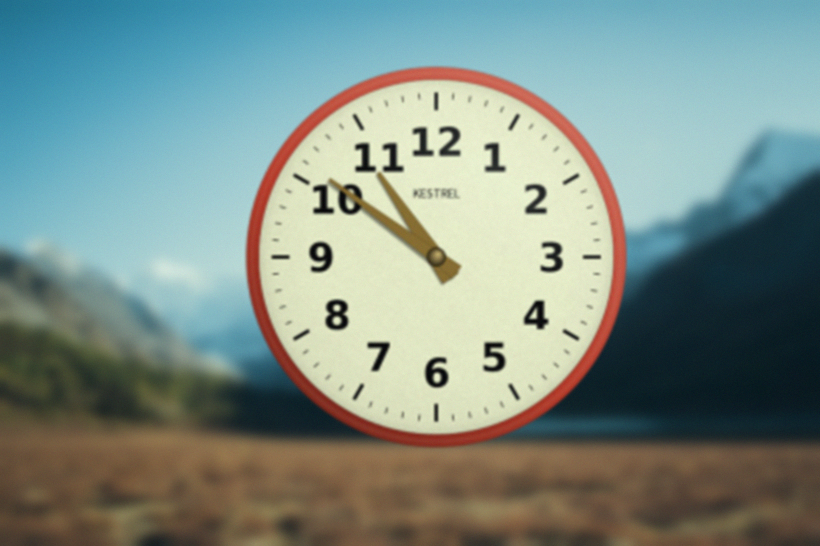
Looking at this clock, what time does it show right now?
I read 10:51
